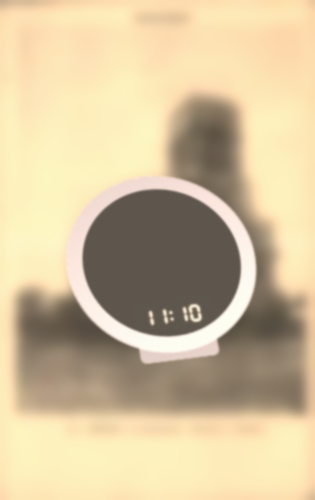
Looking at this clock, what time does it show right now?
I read 11:10
